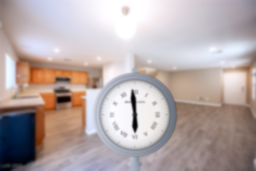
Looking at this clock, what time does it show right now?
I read 5:59
